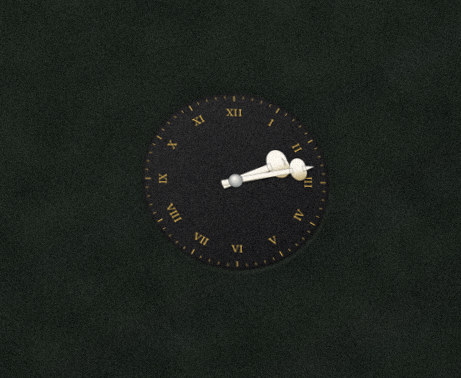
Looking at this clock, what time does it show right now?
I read 2:13
